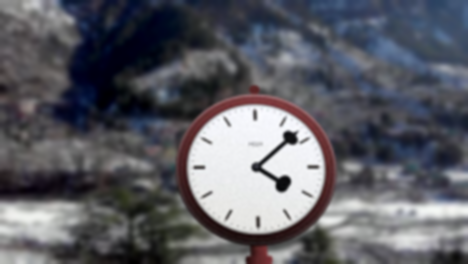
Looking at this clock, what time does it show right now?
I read 4:08
